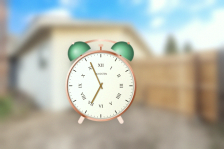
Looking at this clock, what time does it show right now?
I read 6:56
